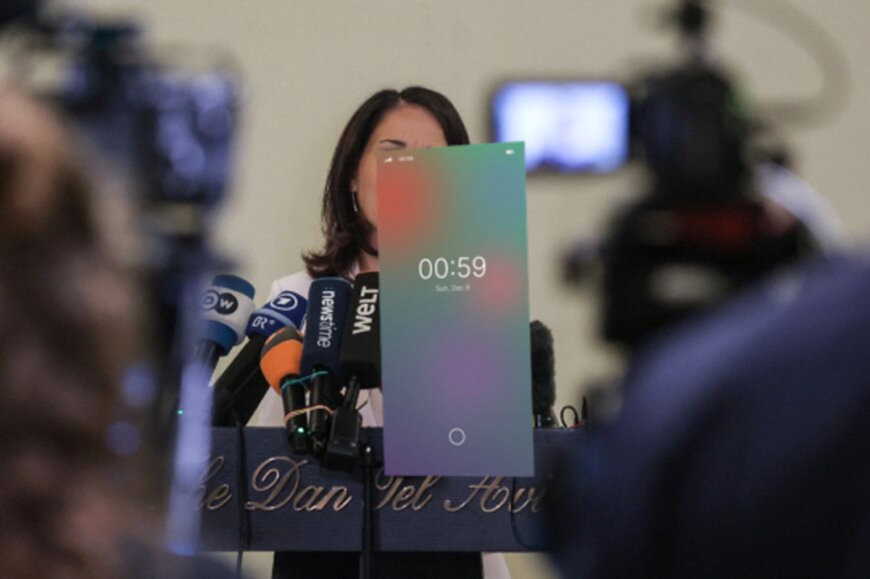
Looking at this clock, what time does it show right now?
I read 0:59
